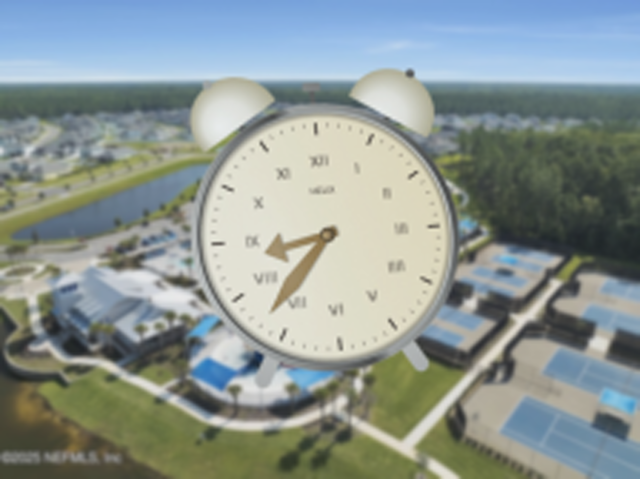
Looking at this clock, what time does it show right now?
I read 8:37
